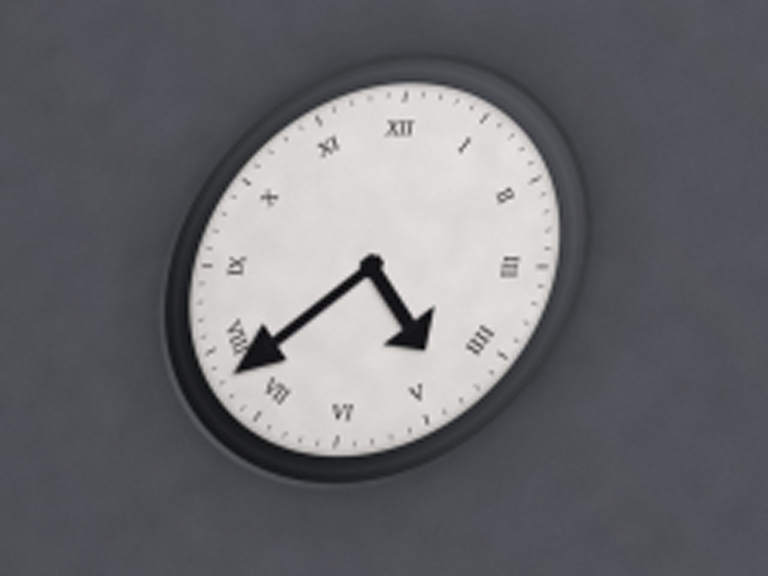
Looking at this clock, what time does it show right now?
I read 4:38
